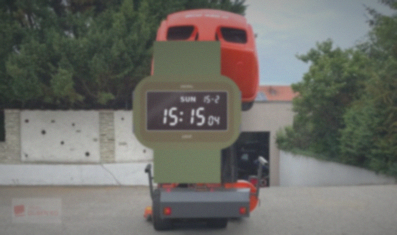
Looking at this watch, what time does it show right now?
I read 15:15
